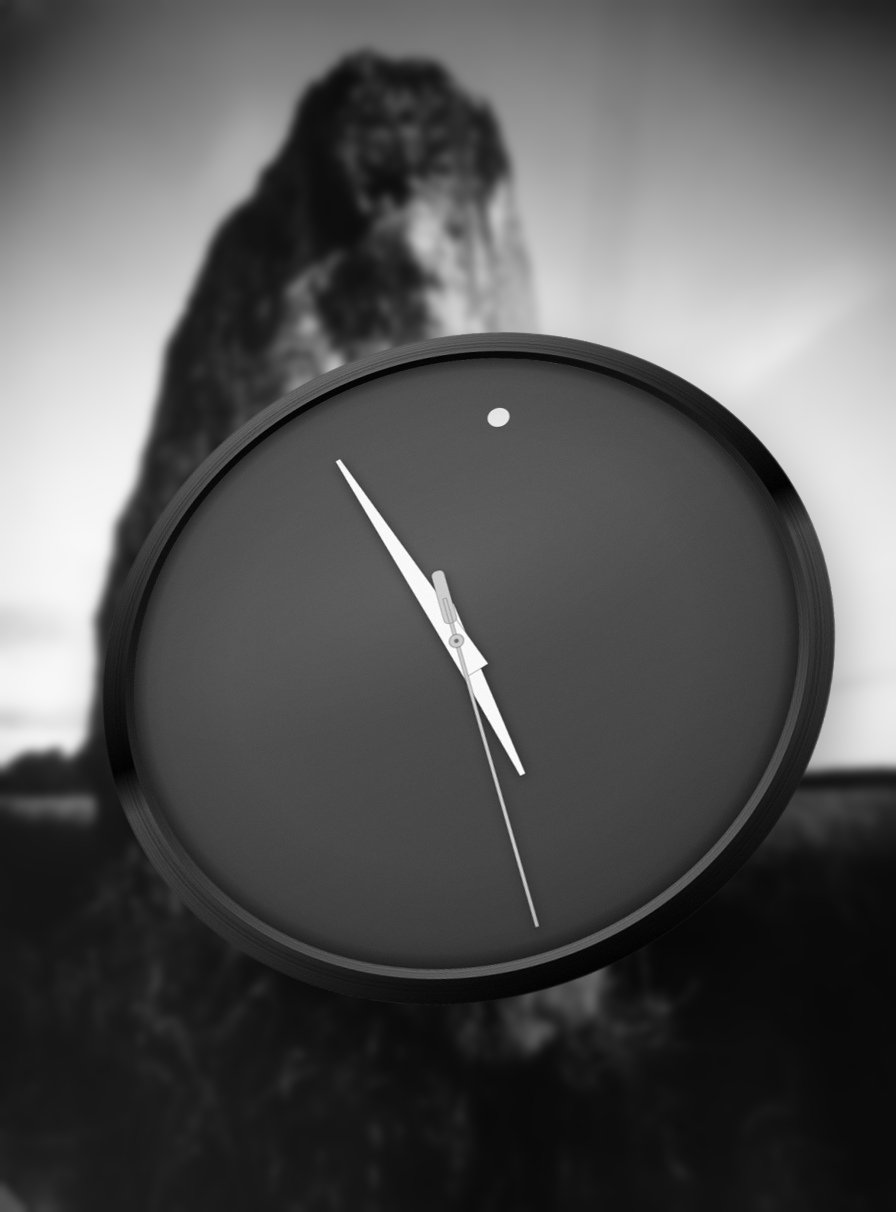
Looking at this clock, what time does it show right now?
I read 4:53:26
